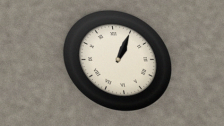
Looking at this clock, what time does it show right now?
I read 1:05
